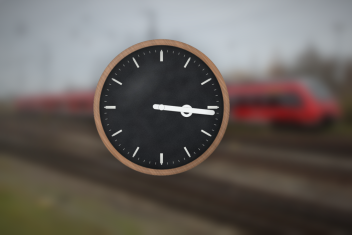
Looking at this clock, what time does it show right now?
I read 3:16
